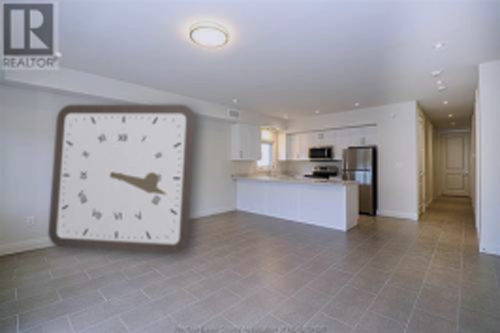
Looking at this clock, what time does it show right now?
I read 3:18
